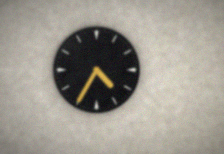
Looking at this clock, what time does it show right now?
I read 4:35
